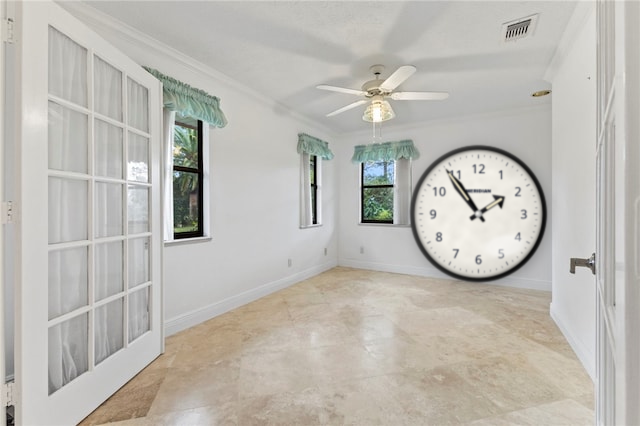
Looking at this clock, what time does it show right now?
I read 1:54
